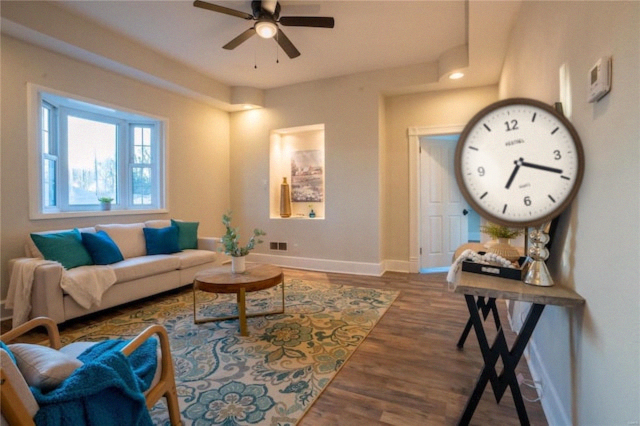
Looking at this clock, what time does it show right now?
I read 7:19
